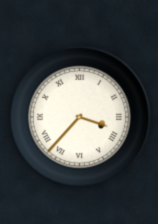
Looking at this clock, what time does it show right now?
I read 3:37
